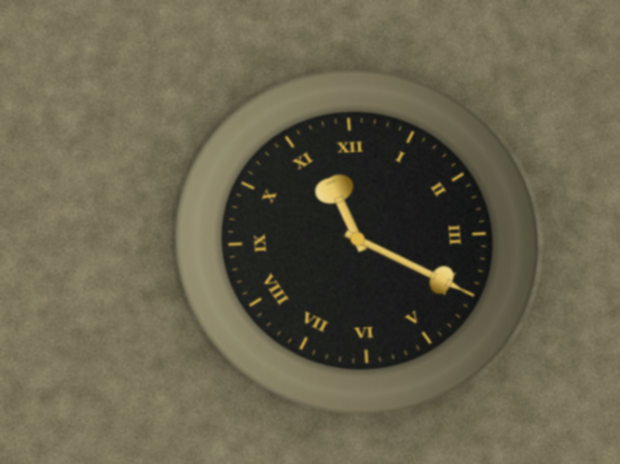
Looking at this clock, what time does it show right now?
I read 11:20
